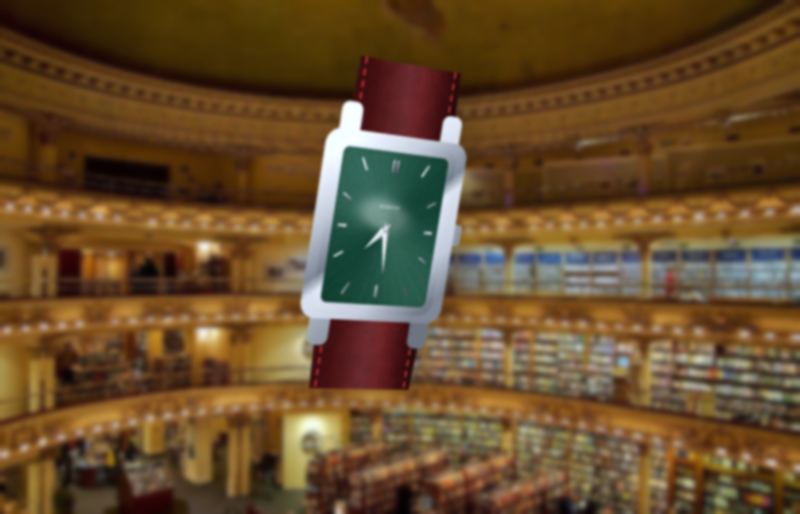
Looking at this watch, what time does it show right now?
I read 7:29
